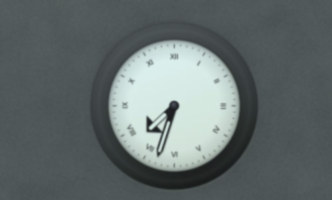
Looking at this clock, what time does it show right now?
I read 7:33
